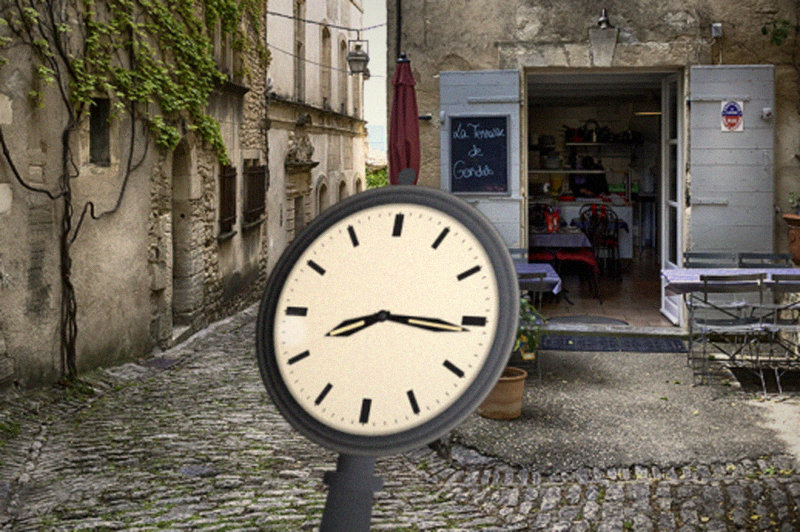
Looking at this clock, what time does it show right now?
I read 8:16
